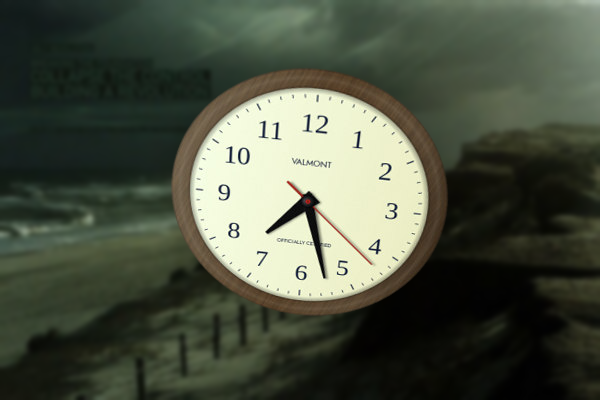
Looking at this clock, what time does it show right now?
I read 7:27:22
